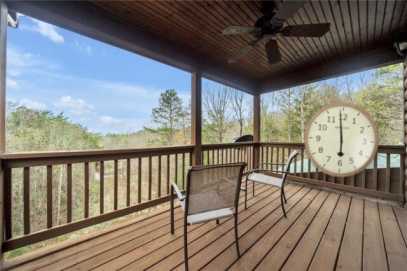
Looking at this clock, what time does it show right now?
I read 5:59
